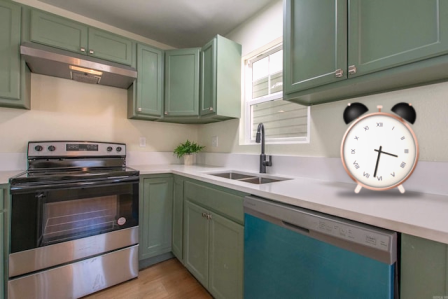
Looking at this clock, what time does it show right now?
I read 3:32
